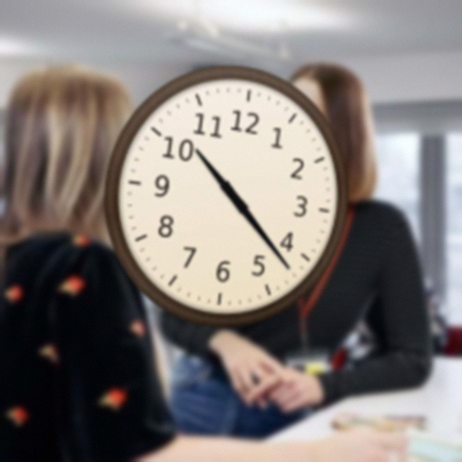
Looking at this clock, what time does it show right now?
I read 10:22
